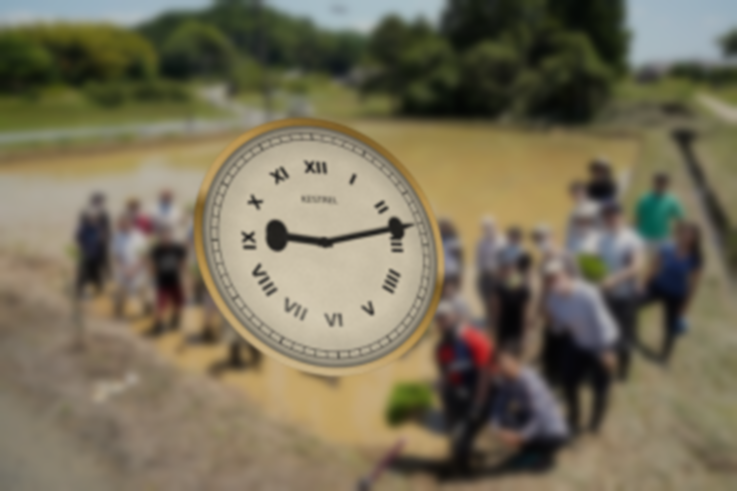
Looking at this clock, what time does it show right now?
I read 9:13
